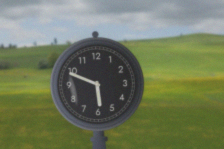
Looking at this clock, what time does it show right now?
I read 5:49
